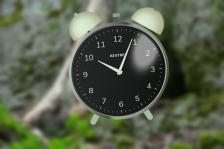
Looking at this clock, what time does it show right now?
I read 10:04
